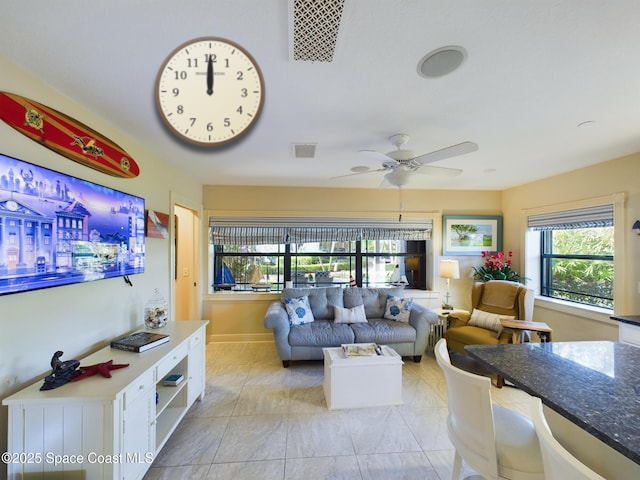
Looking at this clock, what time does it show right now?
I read 12:00
